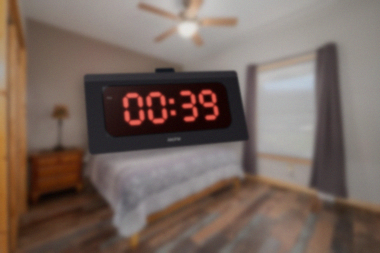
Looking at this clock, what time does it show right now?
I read 0:39
